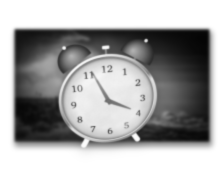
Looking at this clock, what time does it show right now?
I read 3:56
